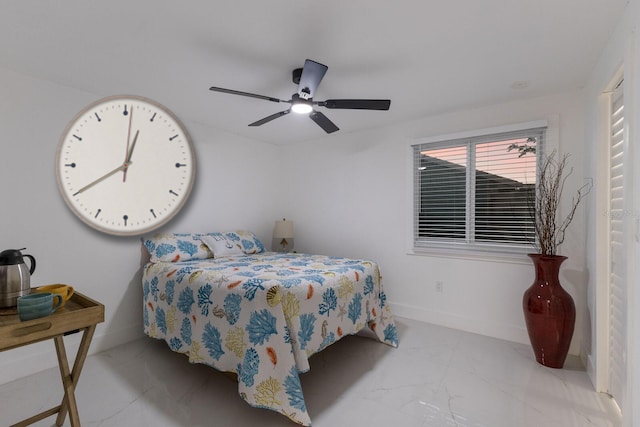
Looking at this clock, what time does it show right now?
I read 12:40:01
